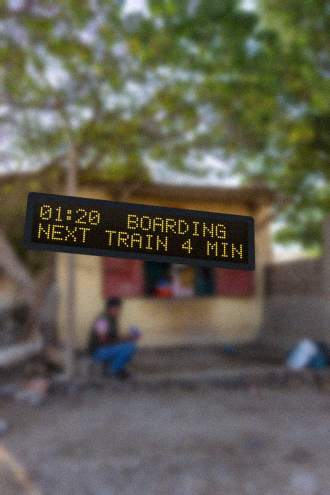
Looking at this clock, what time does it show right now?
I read 1:20
